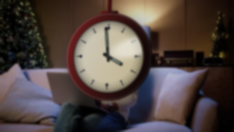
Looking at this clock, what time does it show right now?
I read 3:59
